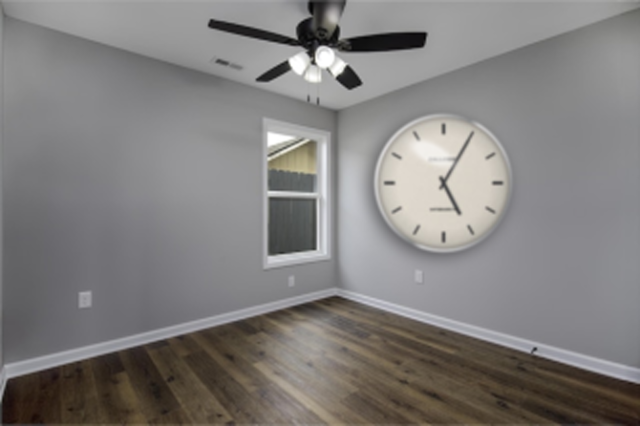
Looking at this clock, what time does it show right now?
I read 5:05
